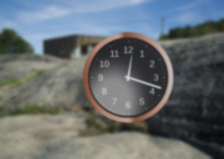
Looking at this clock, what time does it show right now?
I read 12:18
